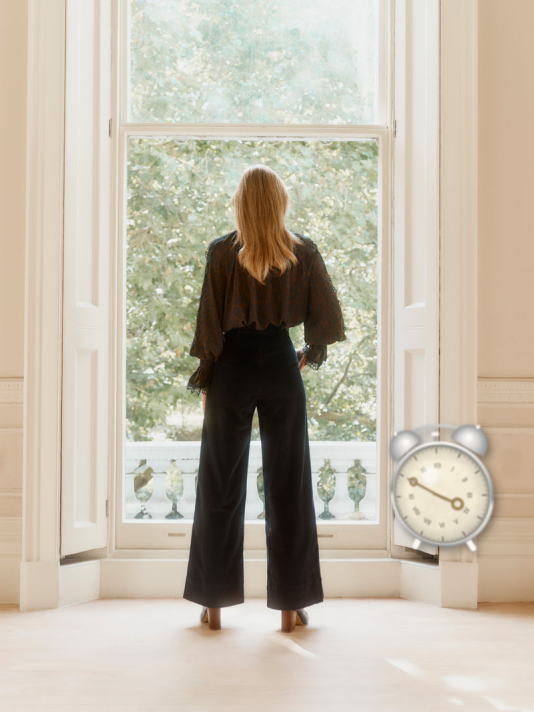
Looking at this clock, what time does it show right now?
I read 3:50
